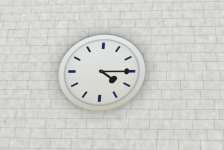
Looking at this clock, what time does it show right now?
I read 4:15
